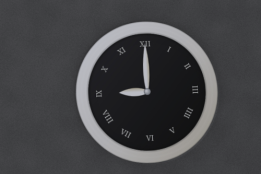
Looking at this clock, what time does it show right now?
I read 9:00
